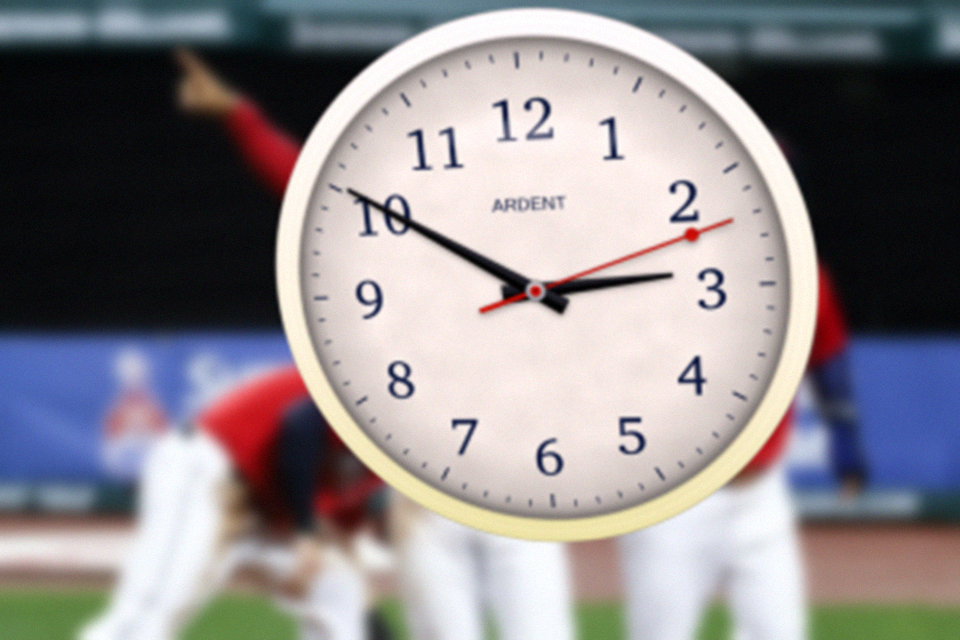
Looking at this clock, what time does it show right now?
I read 2:50:12
